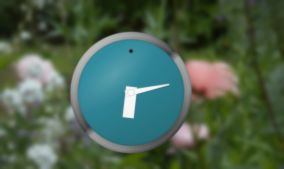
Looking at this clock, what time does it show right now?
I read 6:13
